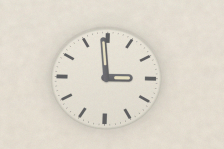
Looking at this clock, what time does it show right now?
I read 2:59
